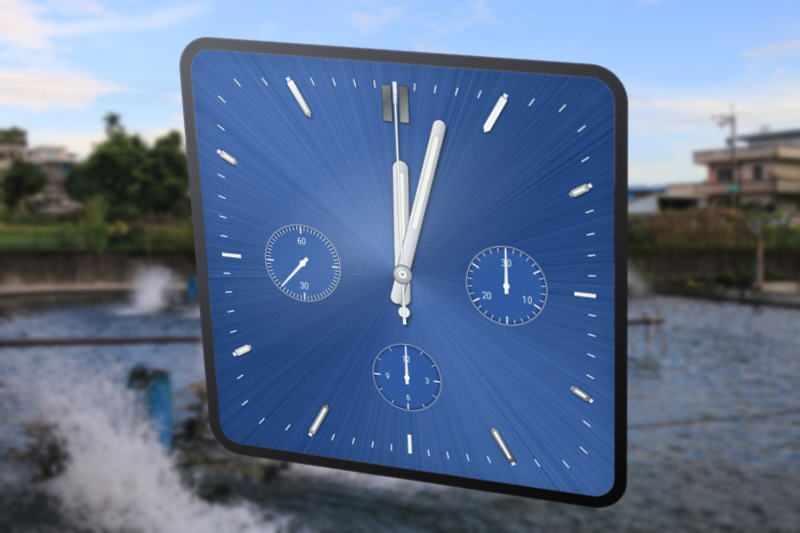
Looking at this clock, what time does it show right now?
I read 12:02:37
